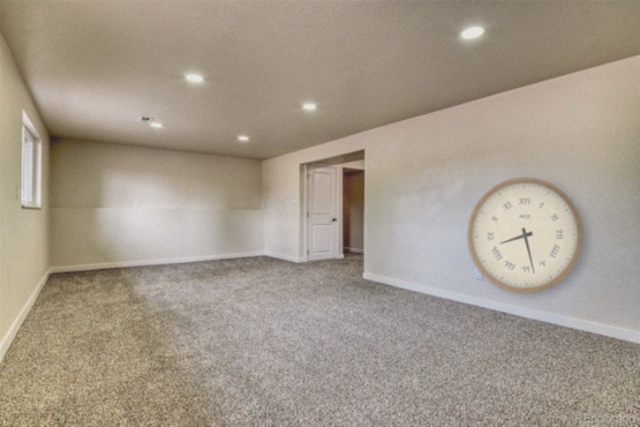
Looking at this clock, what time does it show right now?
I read 8:28
